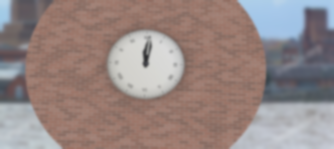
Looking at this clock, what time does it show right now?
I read 12:01
